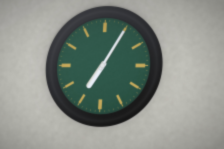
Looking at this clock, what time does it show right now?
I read 7:05
